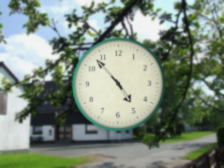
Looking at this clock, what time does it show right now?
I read 4:53
